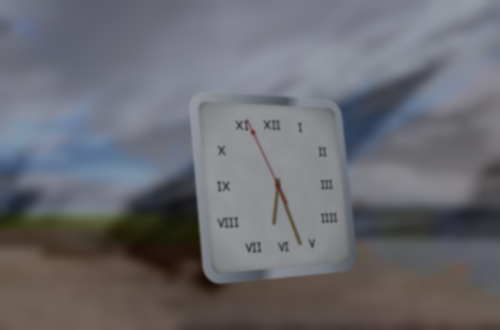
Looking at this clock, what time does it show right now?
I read 6:26:56
